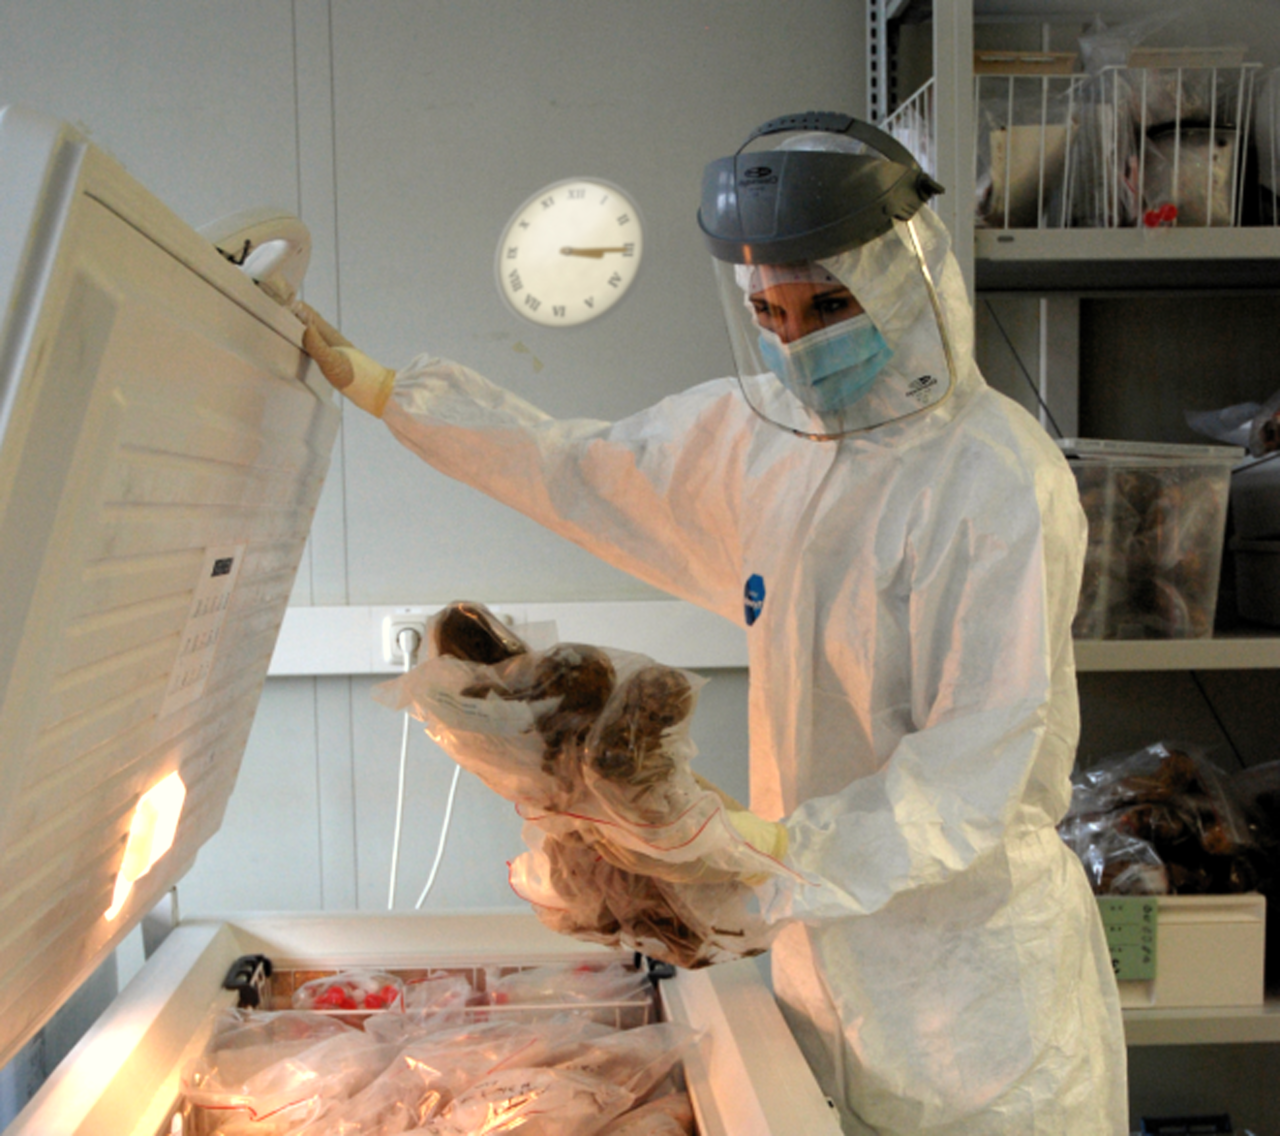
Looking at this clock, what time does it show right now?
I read 3:15
